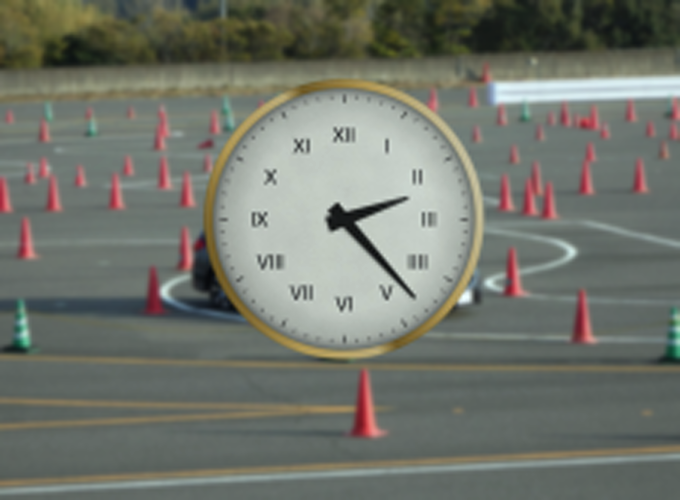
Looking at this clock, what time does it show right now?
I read 2:23
